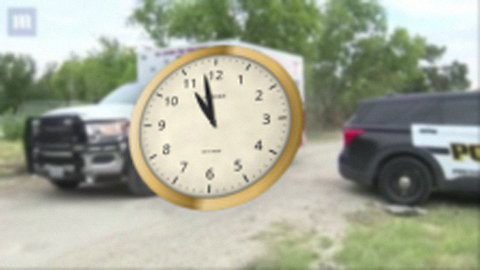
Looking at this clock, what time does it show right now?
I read 10:58
